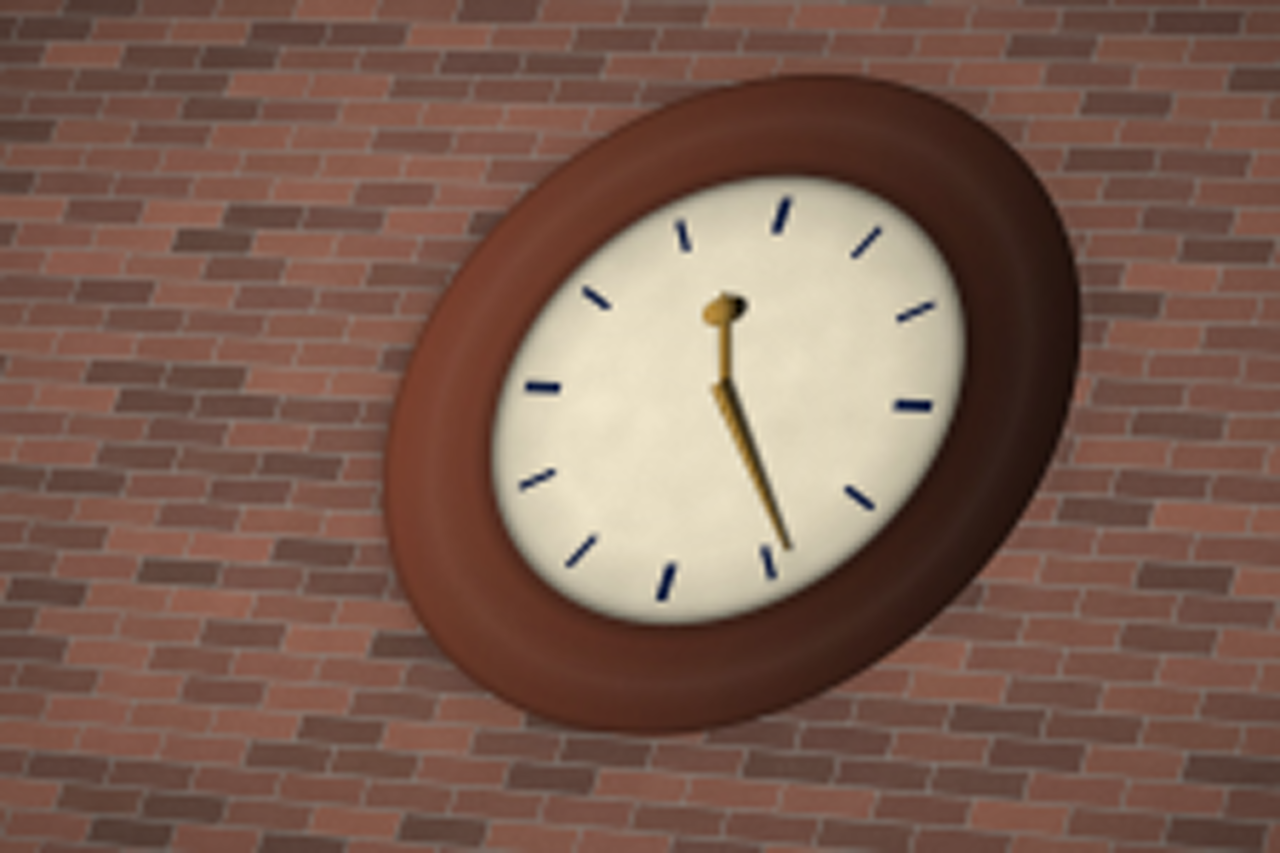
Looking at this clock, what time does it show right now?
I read 11:24
